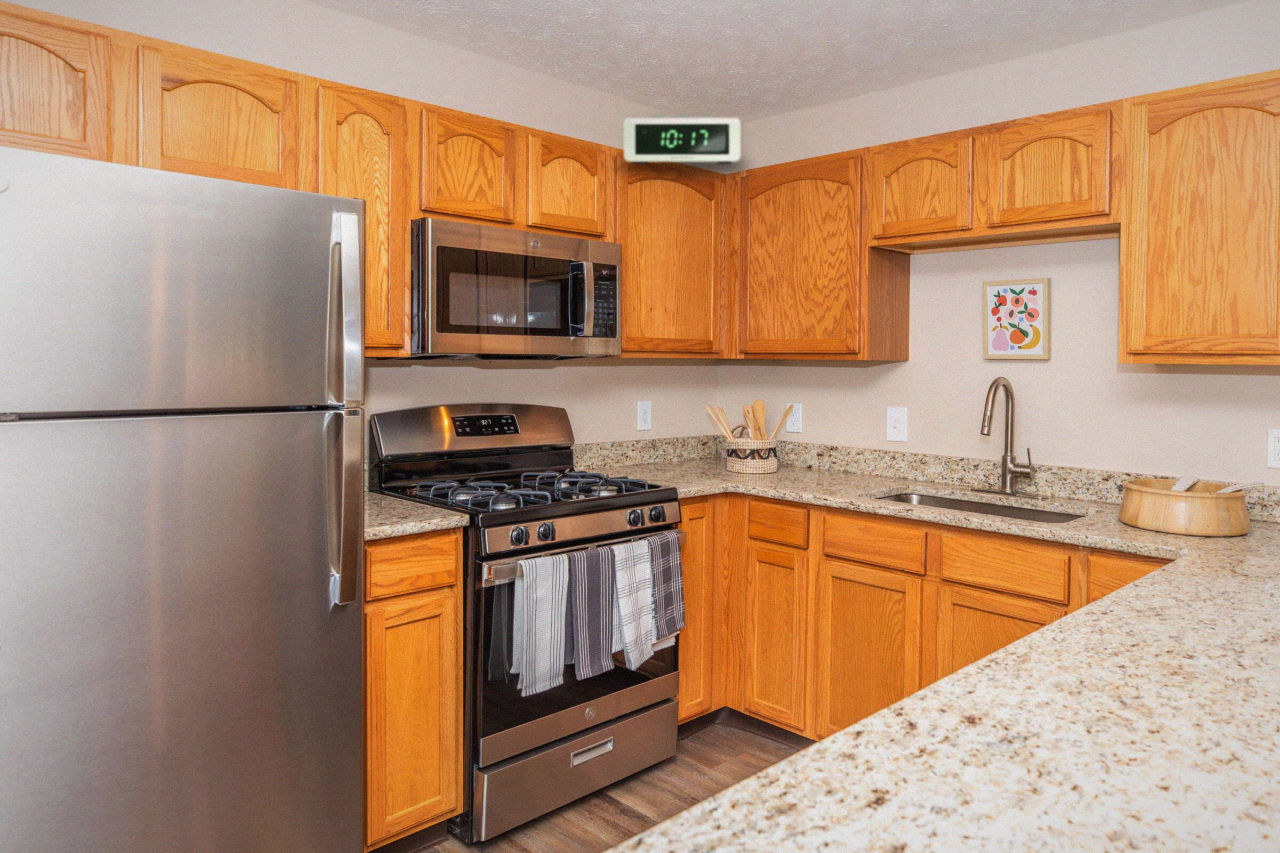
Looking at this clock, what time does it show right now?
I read 10:17
